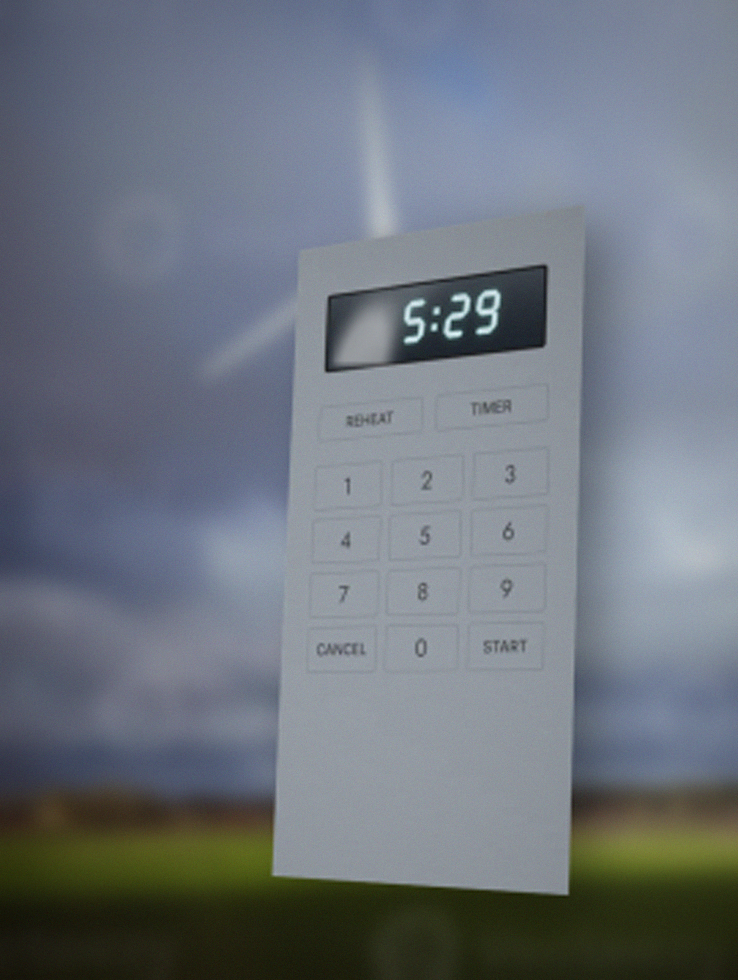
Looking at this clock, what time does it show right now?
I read 5:29
